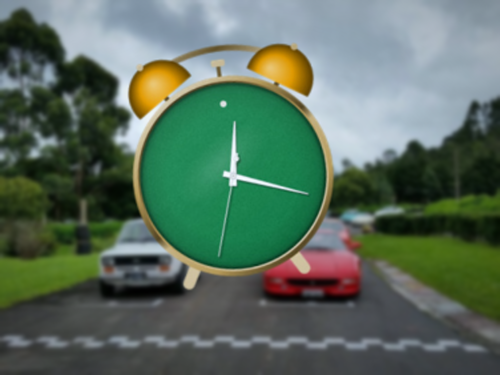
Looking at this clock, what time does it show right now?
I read 12:18:33
